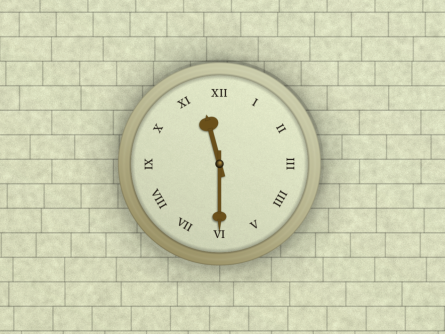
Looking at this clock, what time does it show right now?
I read 11:30
